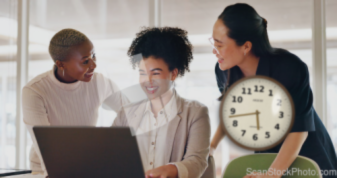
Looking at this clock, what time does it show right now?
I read 5:43
